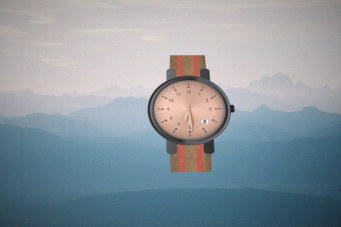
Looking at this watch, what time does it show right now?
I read 6:29
